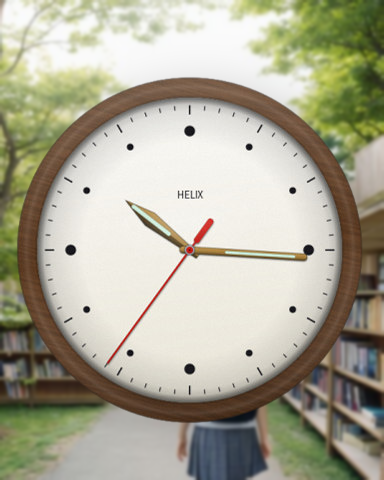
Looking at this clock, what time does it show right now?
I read 10:15:36
